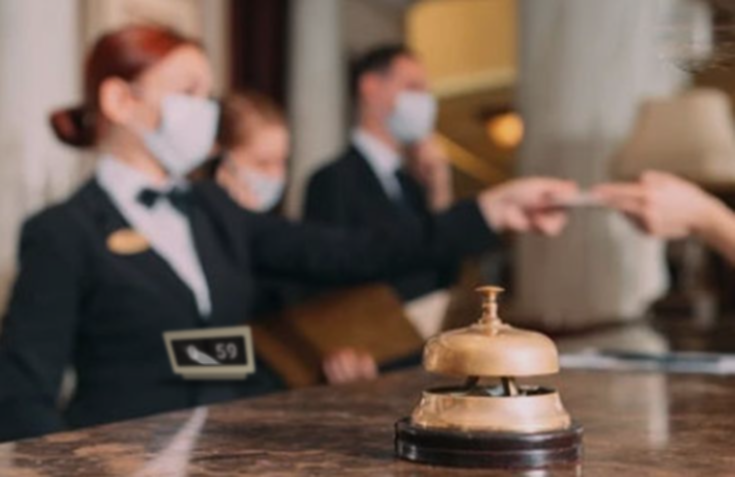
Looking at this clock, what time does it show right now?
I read 0:59
